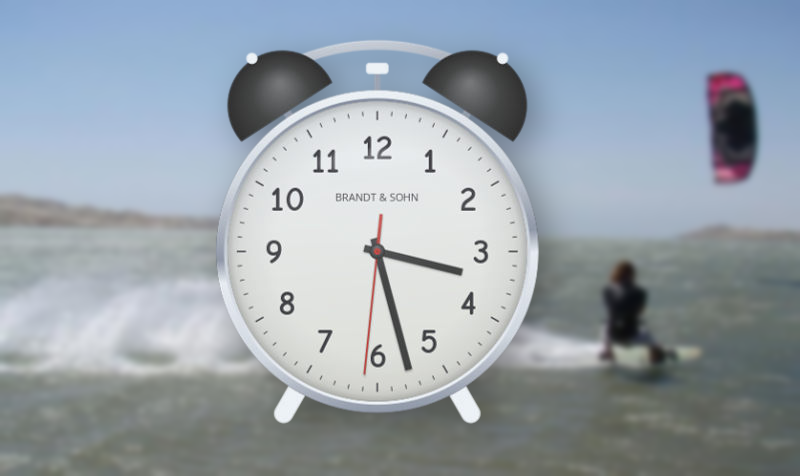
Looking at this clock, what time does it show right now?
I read 3:27:31
